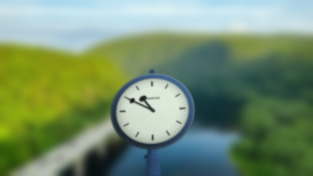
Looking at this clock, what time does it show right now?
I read 10:50
